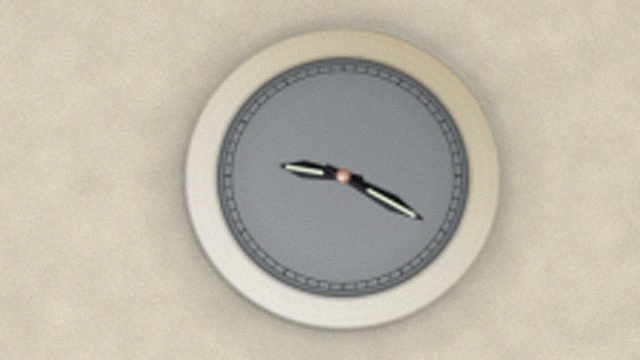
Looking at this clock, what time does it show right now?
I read 9:20
